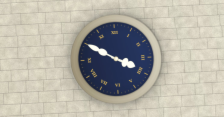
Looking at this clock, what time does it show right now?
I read 3:50
